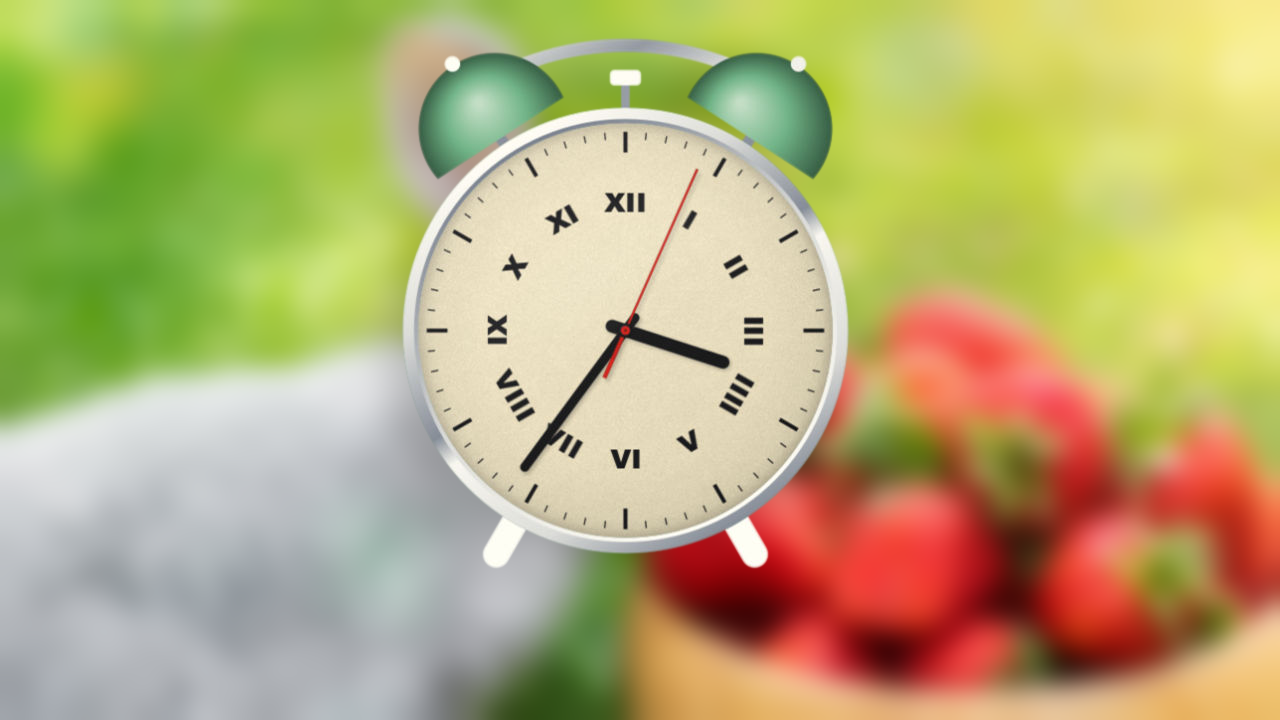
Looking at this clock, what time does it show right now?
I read 3:36:04
